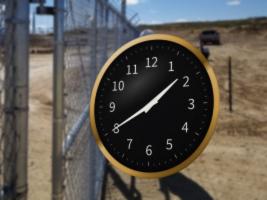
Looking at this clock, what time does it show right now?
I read 1:40
